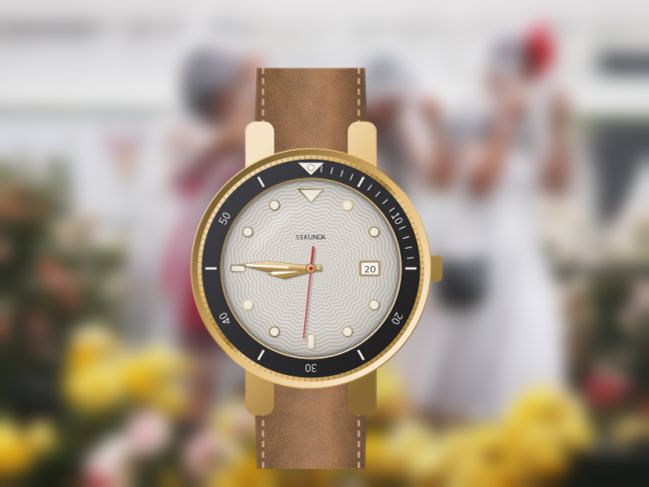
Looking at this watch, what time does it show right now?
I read 8:45:31
